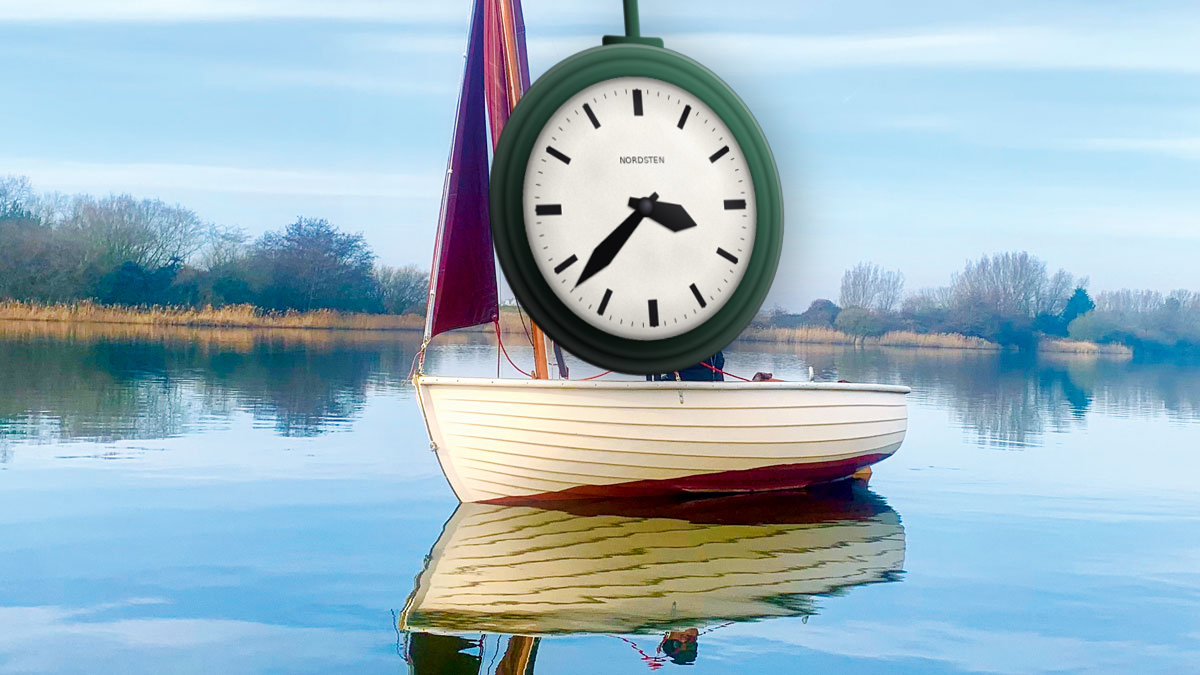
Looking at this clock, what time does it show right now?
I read 3:38
